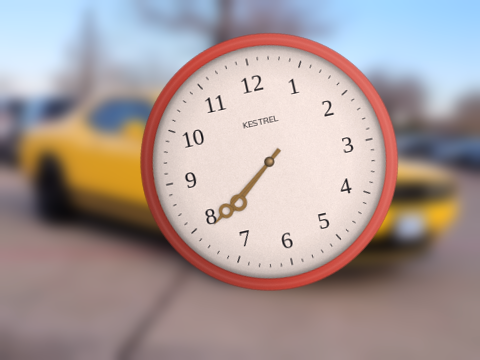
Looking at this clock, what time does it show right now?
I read 7:39
